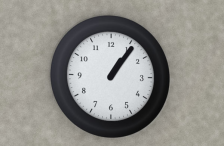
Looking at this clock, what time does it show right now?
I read 1:06
